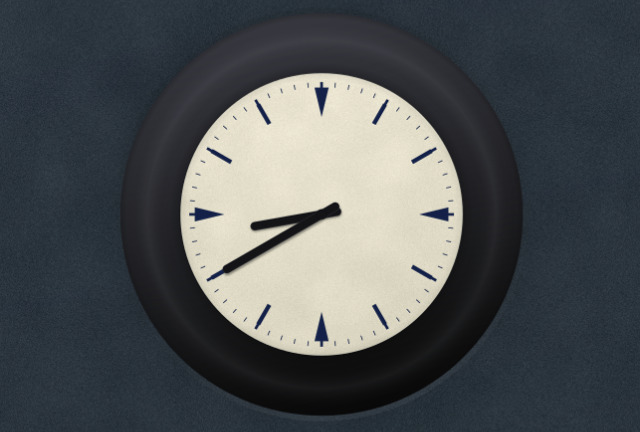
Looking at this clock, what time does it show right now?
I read 8:40
